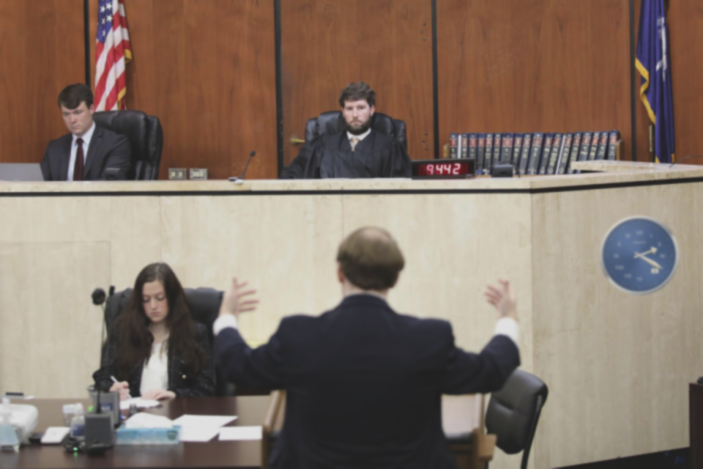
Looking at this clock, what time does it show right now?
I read 2:20
